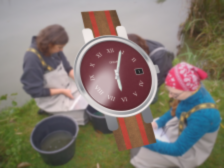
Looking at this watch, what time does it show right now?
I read 6:04
